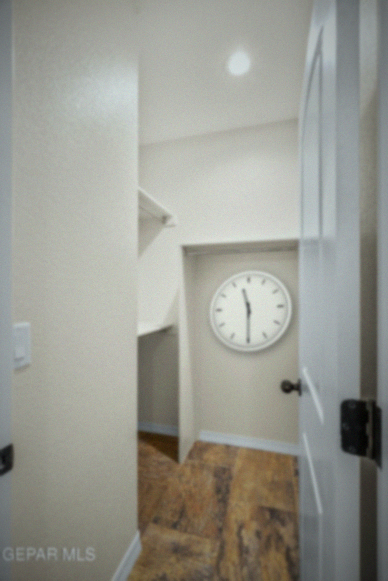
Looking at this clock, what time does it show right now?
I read 11:30
